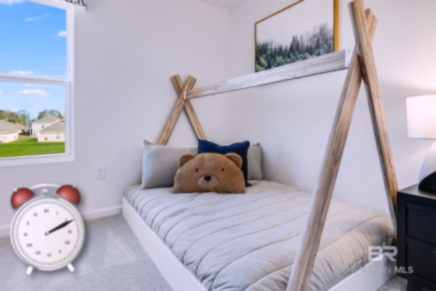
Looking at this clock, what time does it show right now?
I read 2:11
